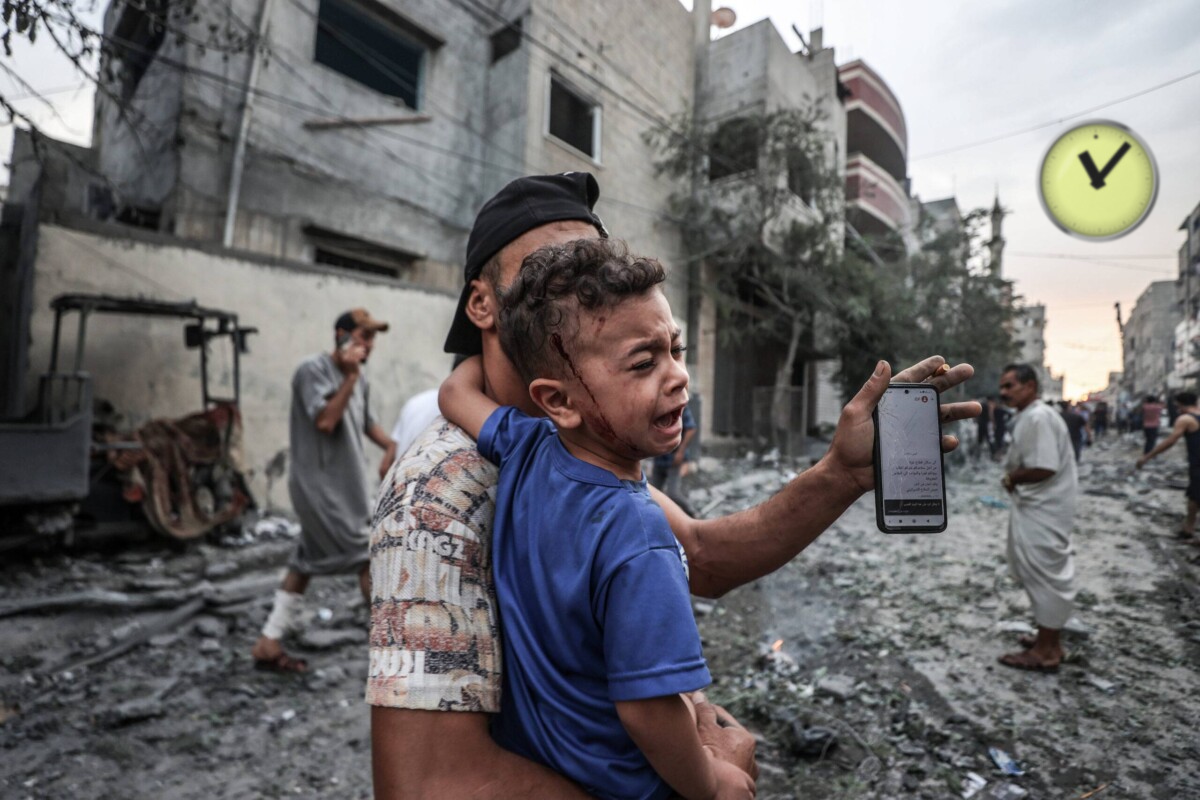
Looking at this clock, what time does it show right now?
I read 11:07
